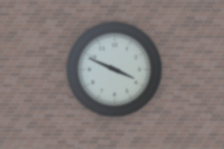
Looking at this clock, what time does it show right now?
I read 3:49
